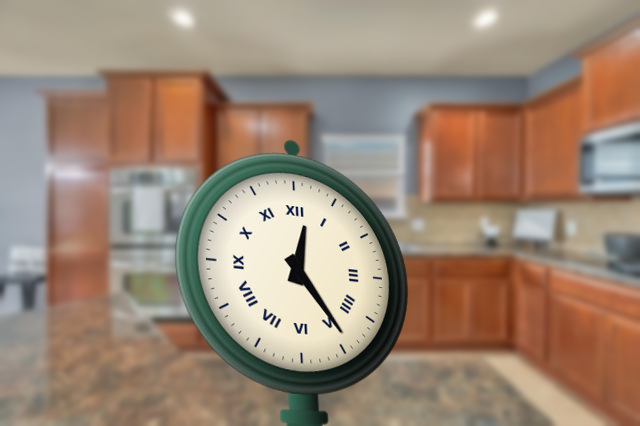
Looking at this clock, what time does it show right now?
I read 12:24
